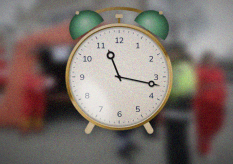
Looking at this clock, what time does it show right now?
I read 11:17
